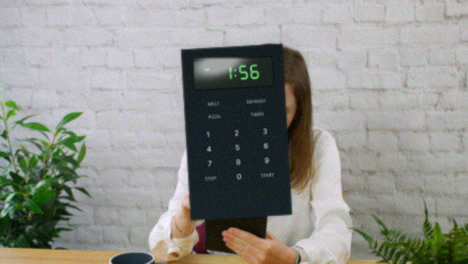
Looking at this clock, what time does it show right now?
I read 1:56
